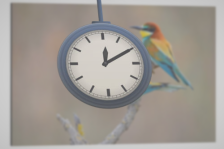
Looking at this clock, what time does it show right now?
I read 12:10
